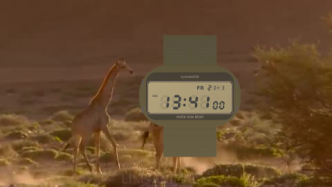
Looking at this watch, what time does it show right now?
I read 13:41:00
